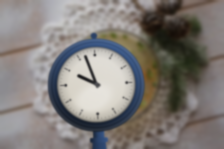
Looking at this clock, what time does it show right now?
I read 9:57
